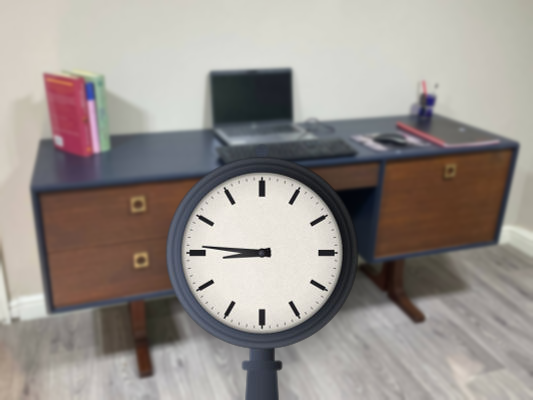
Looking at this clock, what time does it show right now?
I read 8:46
